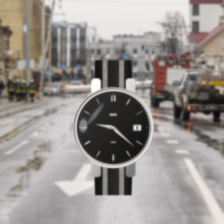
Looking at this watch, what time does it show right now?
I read 9:22
